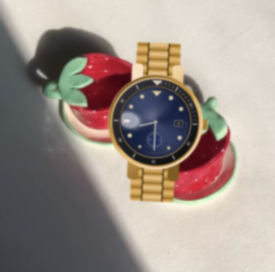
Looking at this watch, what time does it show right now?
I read 8:30
